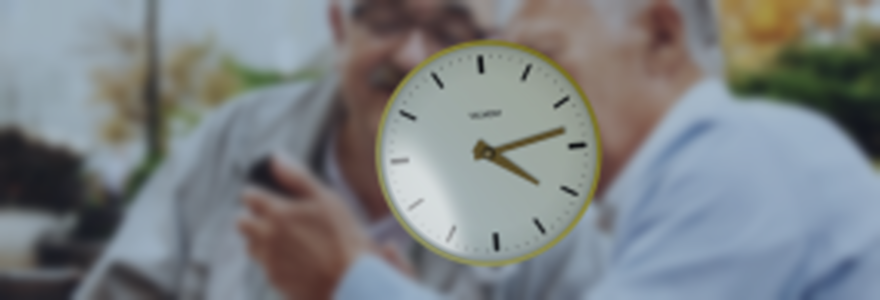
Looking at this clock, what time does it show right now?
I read 4:13
